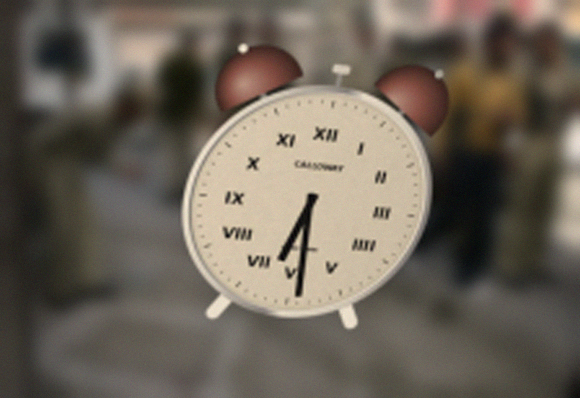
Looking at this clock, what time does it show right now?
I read 6:29
